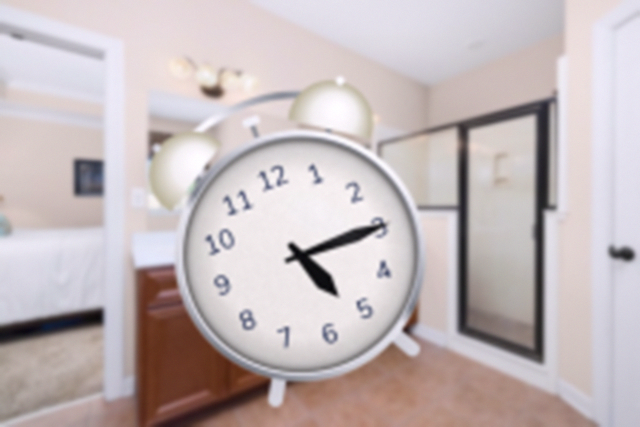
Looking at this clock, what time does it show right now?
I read 5:15
